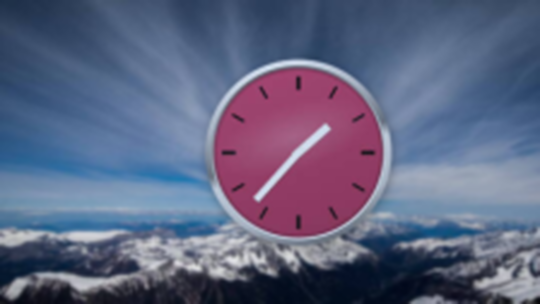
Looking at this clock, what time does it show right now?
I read 1:37
